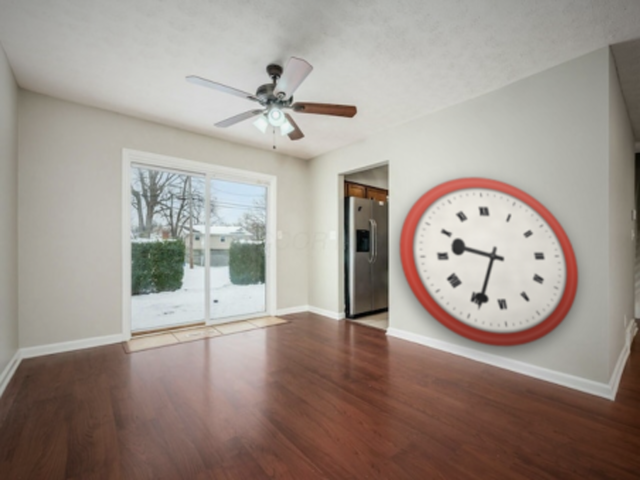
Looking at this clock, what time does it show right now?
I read 9:34
